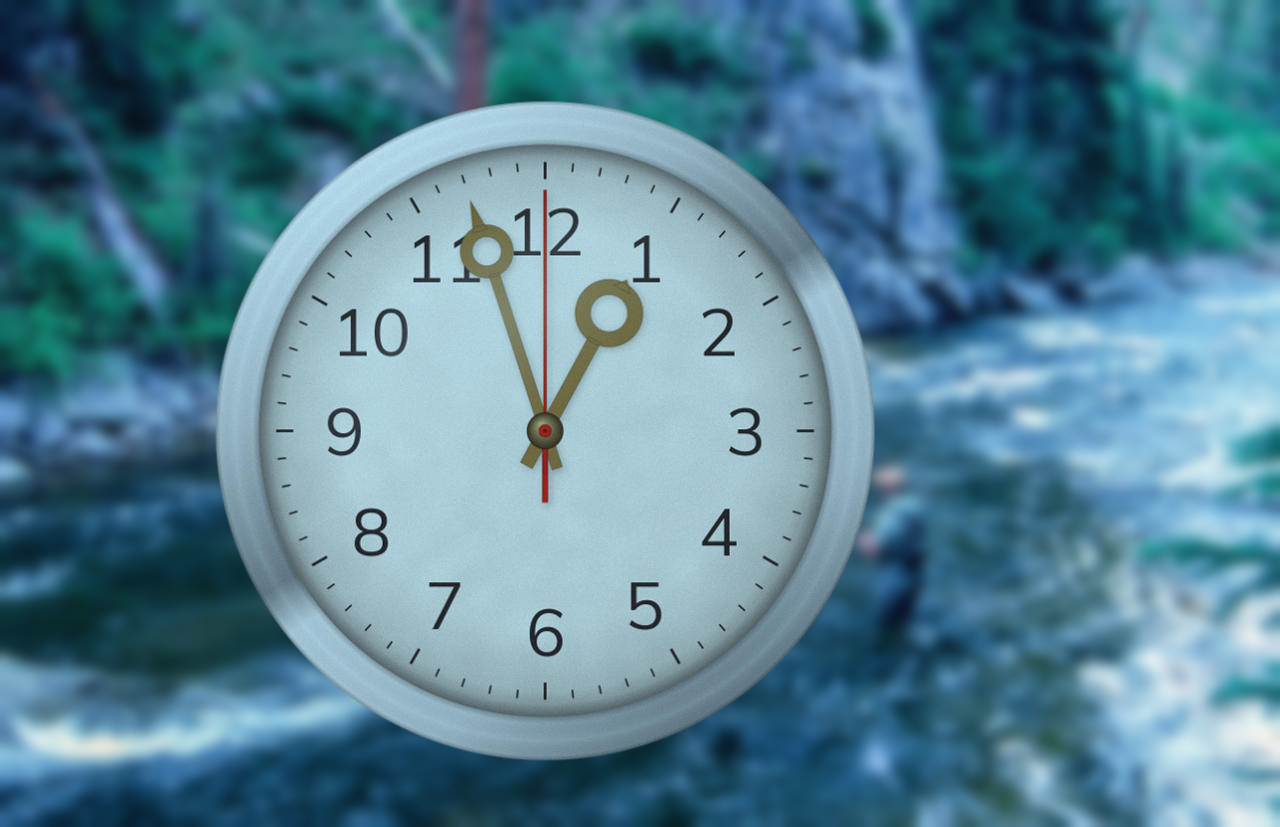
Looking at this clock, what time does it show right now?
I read 12:57:00
